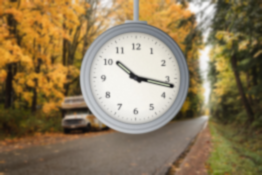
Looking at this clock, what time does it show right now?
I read 10:17
